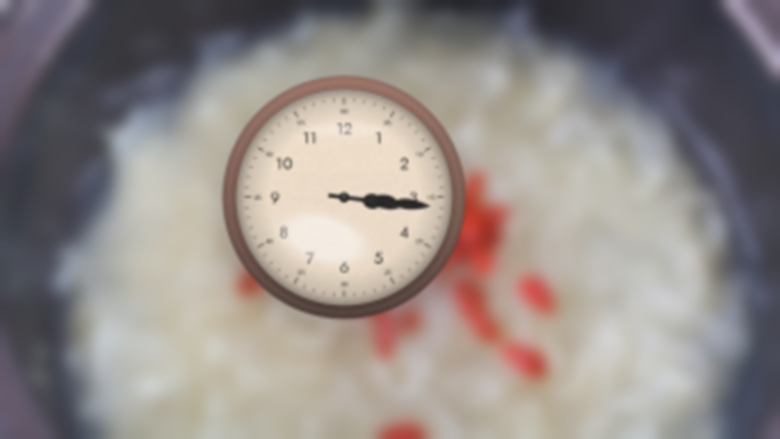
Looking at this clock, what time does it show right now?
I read 3:16
